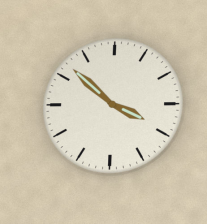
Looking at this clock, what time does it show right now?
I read 3:52
